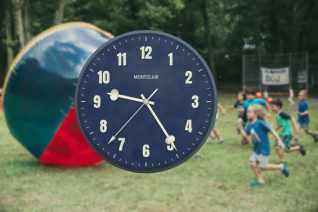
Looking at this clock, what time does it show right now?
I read 9:24:37
